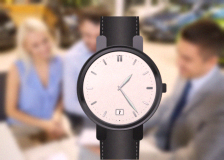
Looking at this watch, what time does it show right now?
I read 1:24
